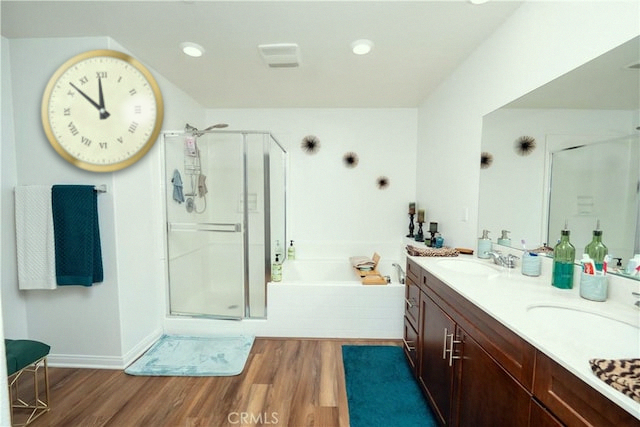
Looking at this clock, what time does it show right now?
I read 11:52
